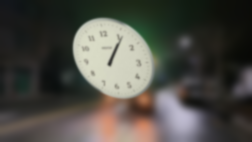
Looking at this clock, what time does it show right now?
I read 1:06
